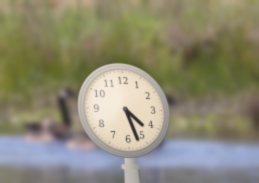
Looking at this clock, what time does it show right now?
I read 4:27
